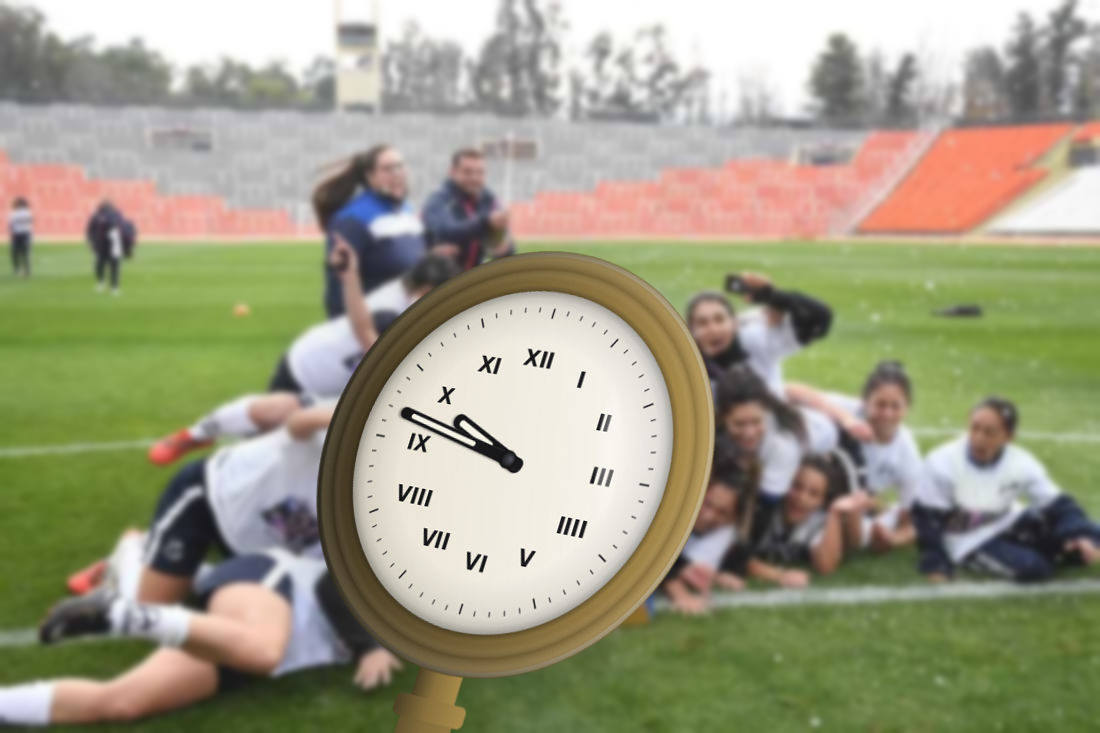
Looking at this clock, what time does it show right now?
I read 9:47
